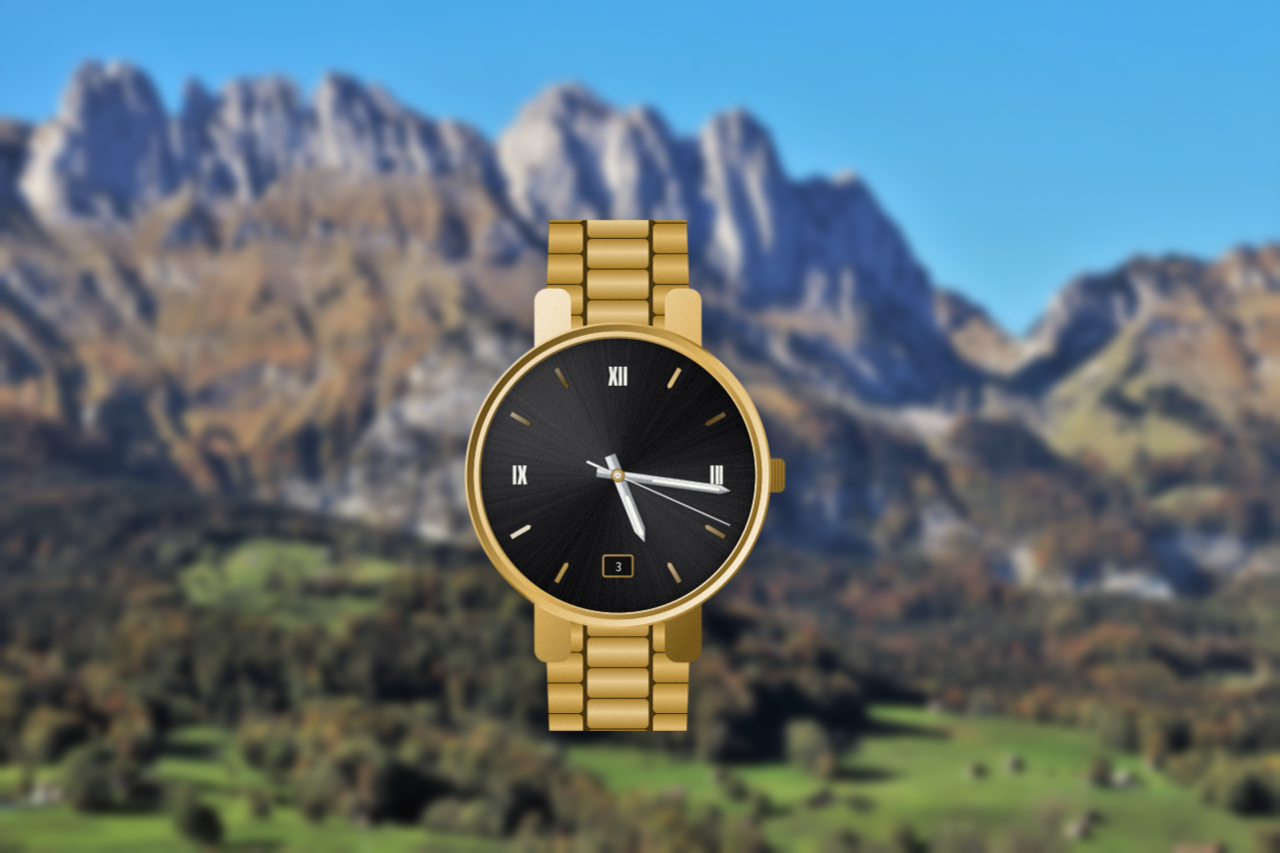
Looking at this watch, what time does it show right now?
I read 5:16:19
